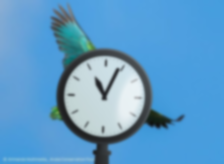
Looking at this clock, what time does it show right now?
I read 11:04
